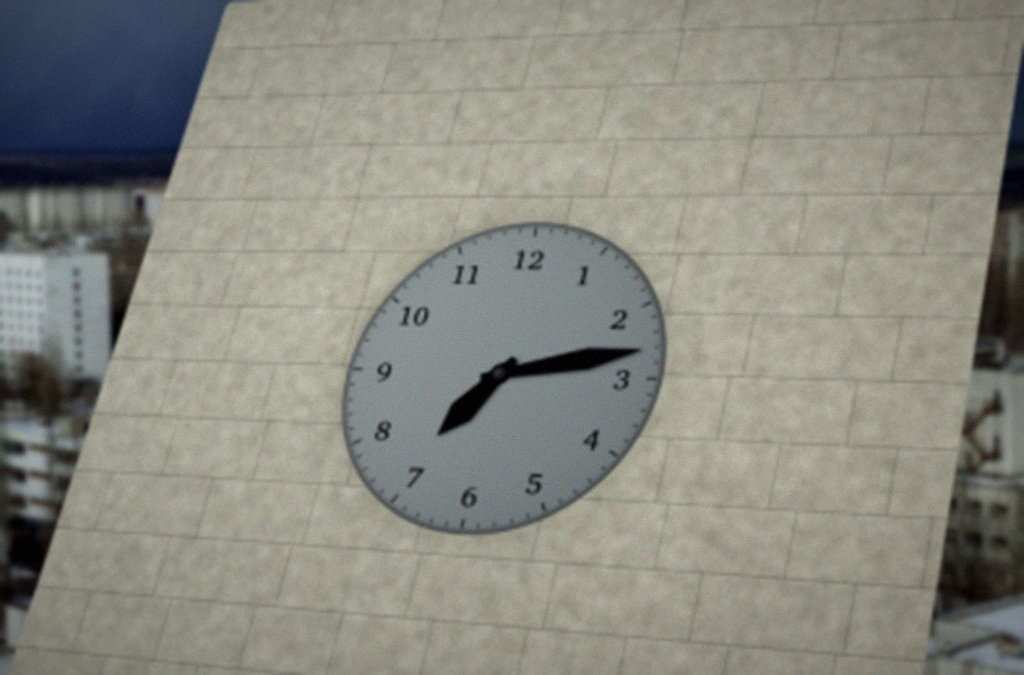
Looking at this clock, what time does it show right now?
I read 7:13
